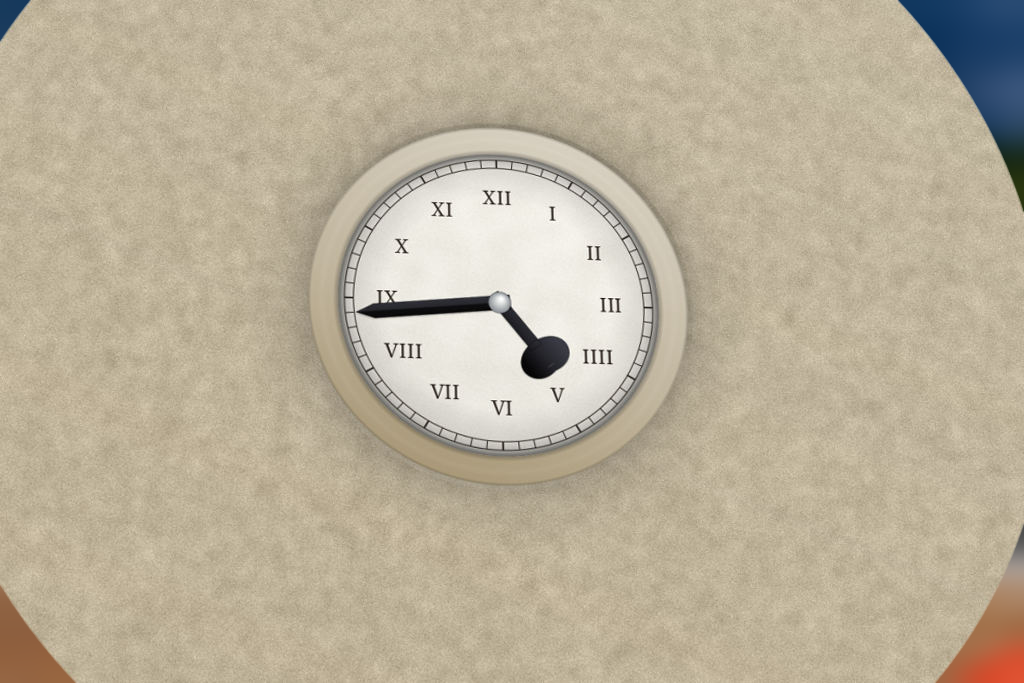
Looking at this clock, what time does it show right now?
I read 4:44
